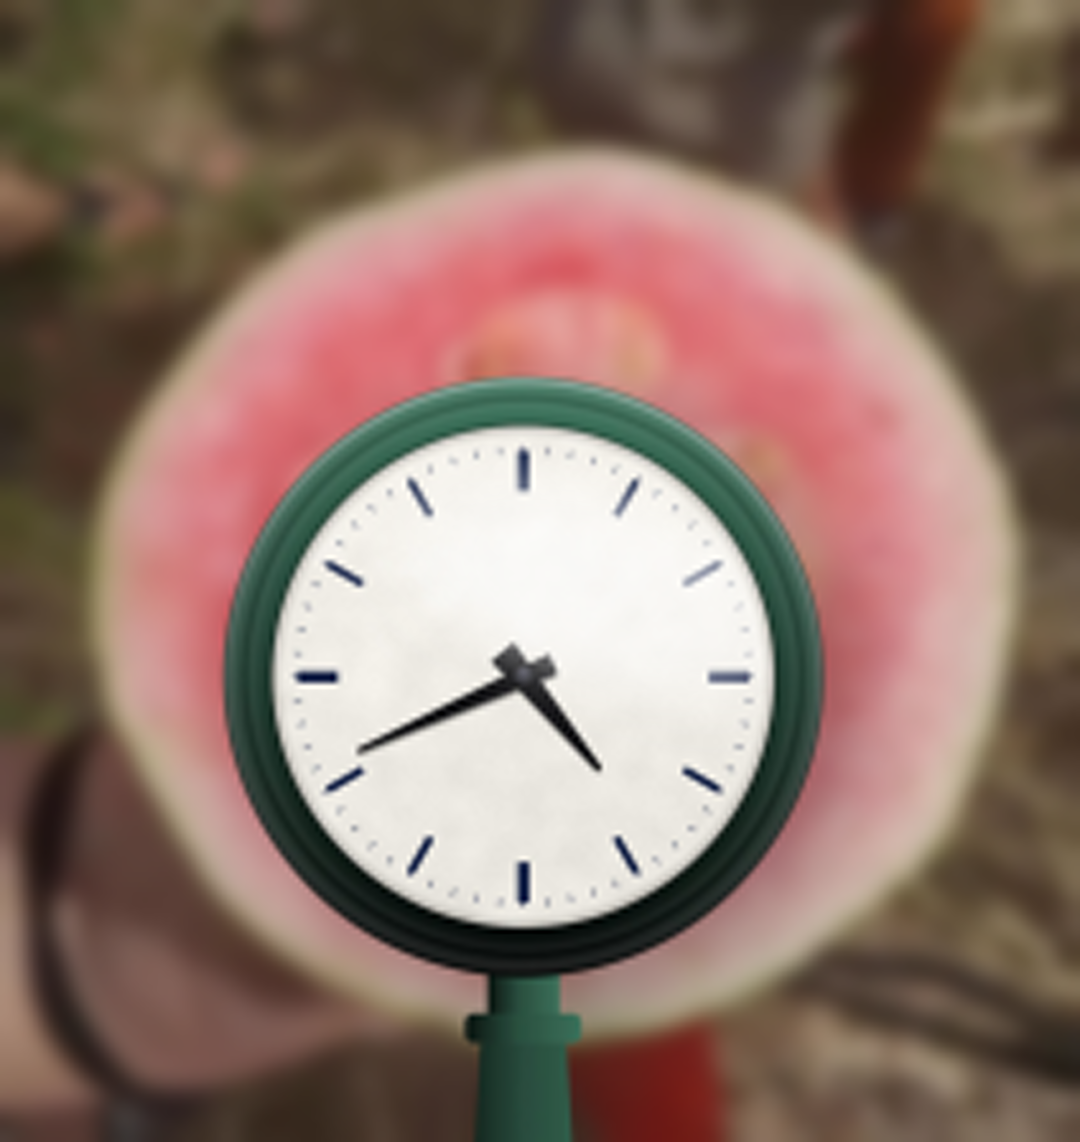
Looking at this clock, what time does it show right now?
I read 4:41
